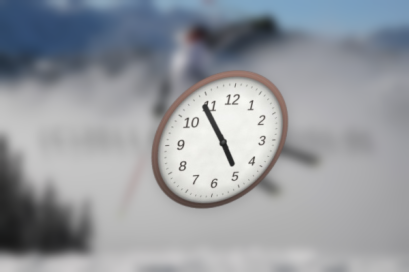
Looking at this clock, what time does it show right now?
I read 4:54
